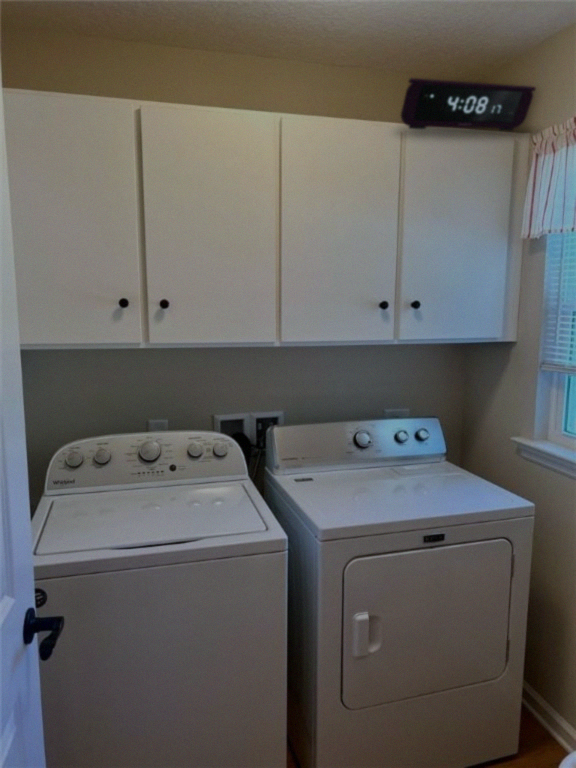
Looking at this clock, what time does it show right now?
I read 4:08
